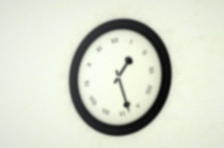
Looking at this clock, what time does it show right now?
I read 1:28
